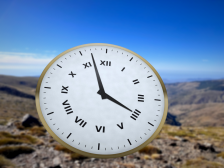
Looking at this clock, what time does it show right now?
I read 3:57
